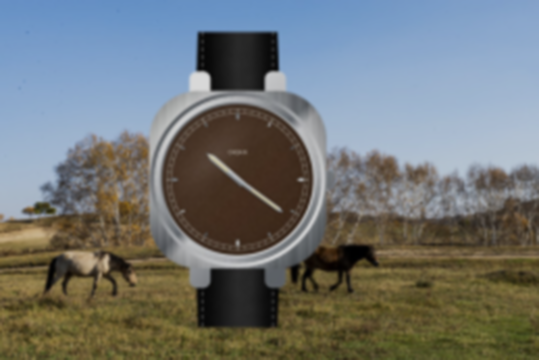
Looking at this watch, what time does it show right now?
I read 10:21
